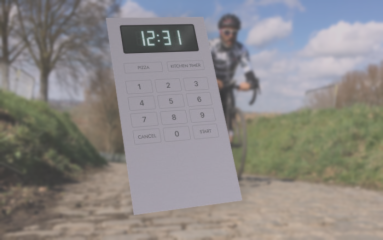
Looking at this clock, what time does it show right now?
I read 12:31
